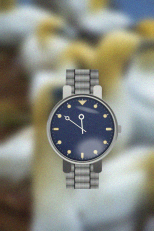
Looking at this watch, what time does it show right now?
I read 11:51
